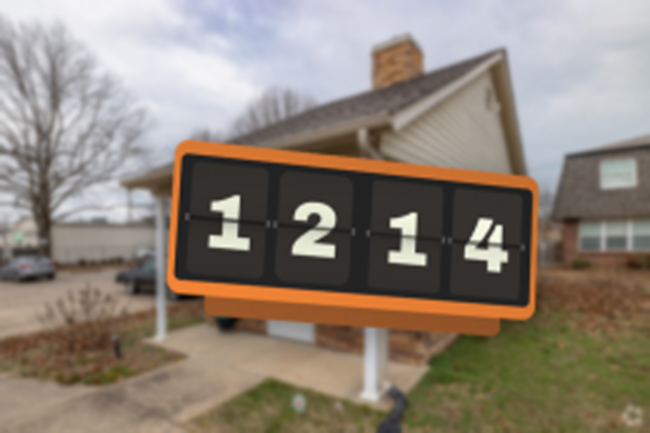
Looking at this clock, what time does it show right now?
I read 12:14
